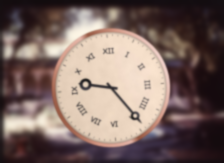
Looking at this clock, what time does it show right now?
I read 9:24
